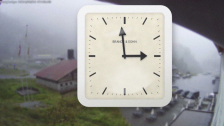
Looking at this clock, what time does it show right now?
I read 2:59
